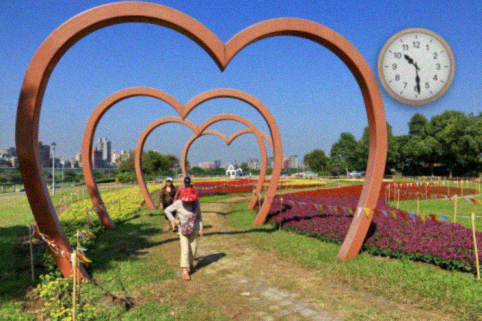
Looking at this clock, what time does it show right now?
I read 10:29
